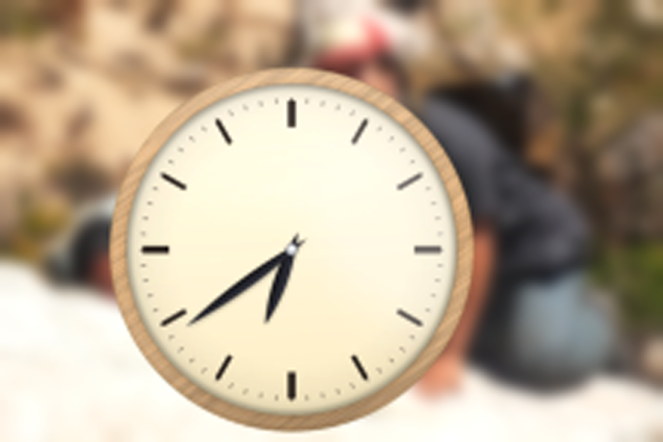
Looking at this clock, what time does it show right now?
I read 6:39
